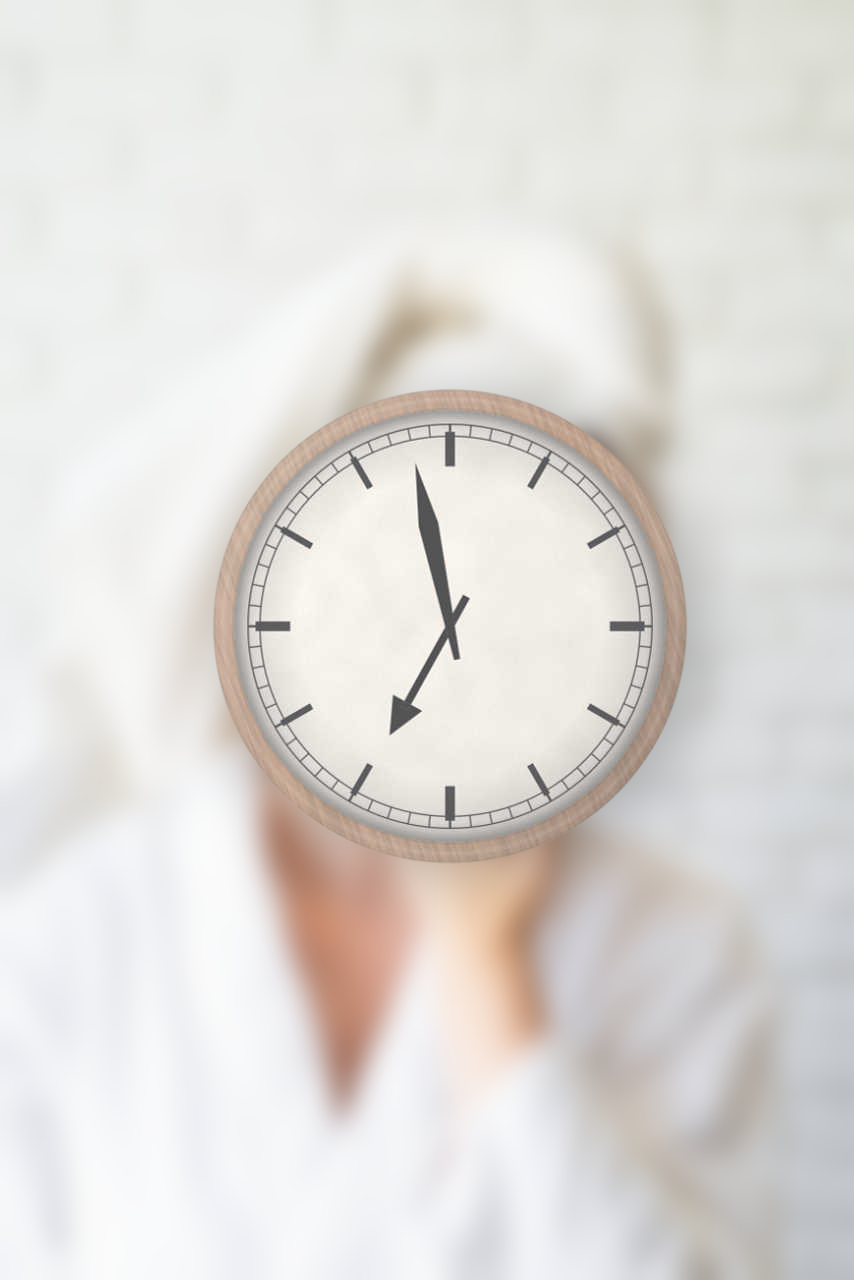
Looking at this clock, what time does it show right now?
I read 6:58
